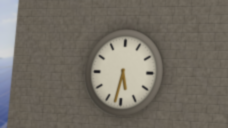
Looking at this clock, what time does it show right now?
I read 5:32
